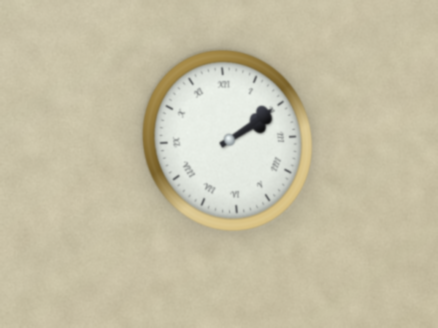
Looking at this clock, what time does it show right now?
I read 2:10
